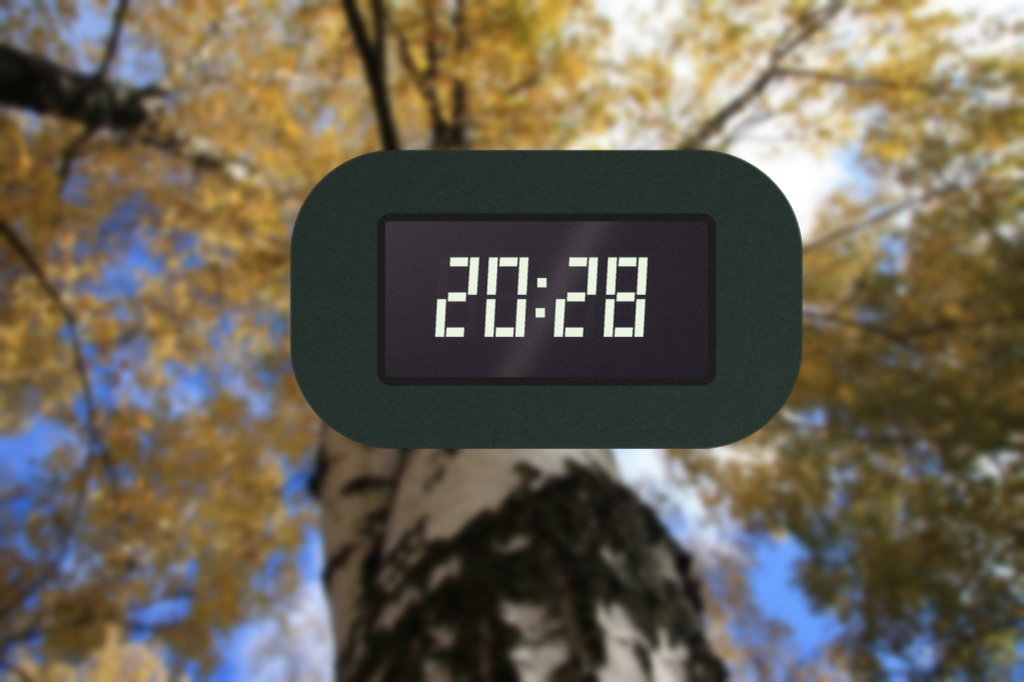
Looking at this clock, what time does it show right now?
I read 20:28
